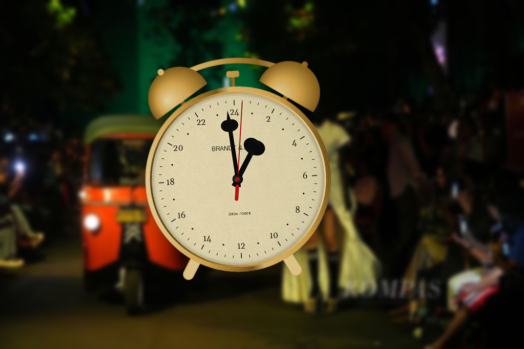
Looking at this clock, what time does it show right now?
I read 1:59:01
